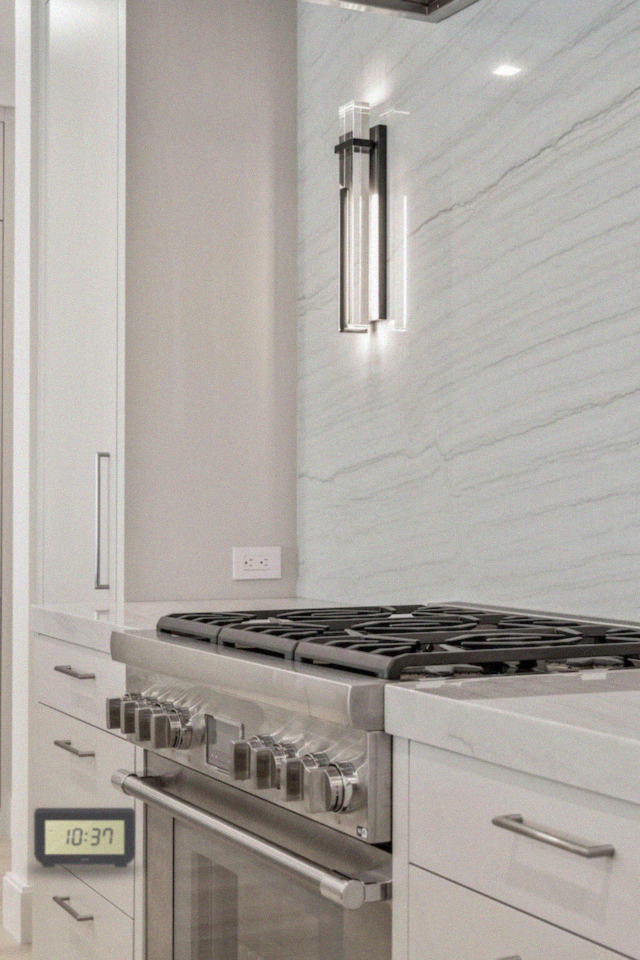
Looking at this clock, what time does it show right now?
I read 10:37
